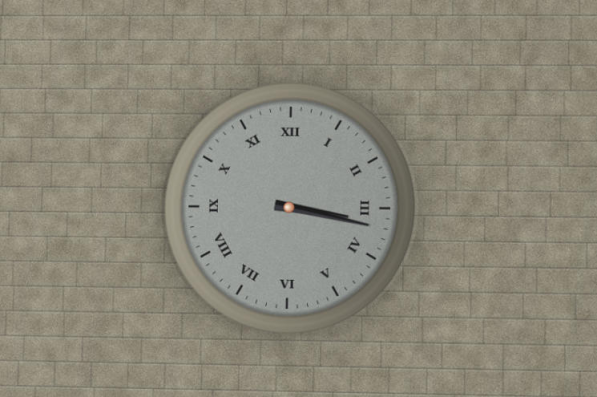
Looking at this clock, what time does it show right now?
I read 3:17
